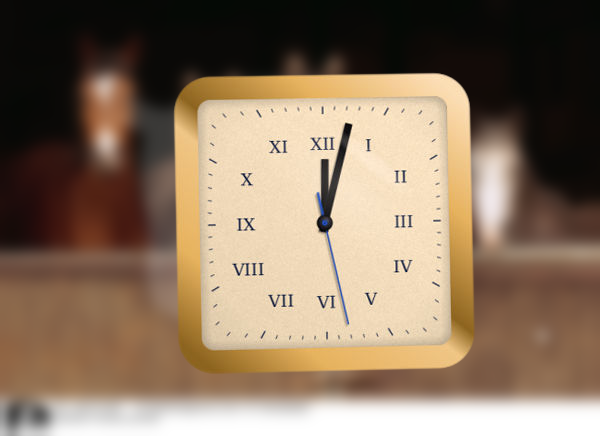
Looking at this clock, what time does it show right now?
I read 12:02:28
